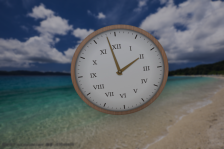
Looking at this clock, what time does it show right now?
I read 1:58
